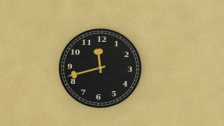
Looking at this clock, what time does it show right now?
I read 11:42
